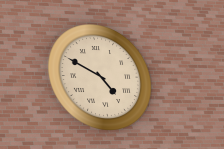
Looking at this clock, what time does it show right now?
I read 4:50
